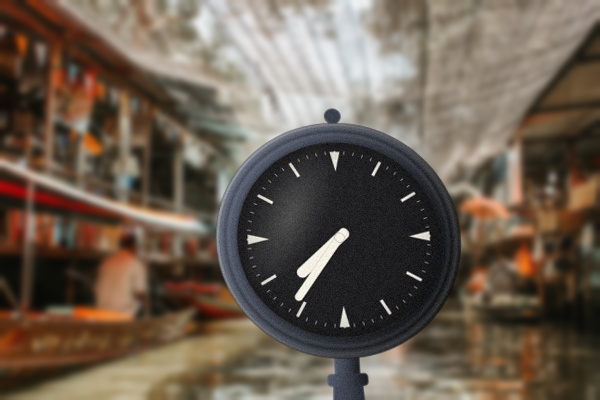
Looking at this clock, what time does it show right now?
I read 7:36
